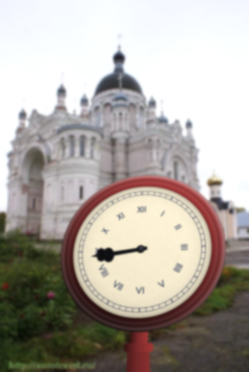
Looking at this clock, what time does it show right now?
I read 8:44
